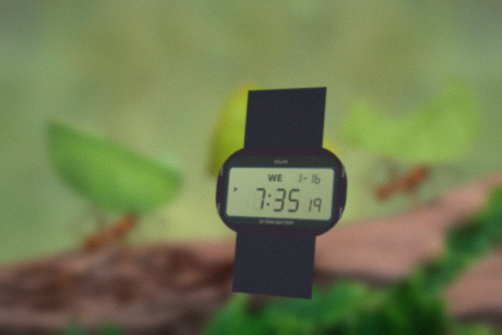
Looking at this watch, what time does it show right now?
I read 7:35:19
